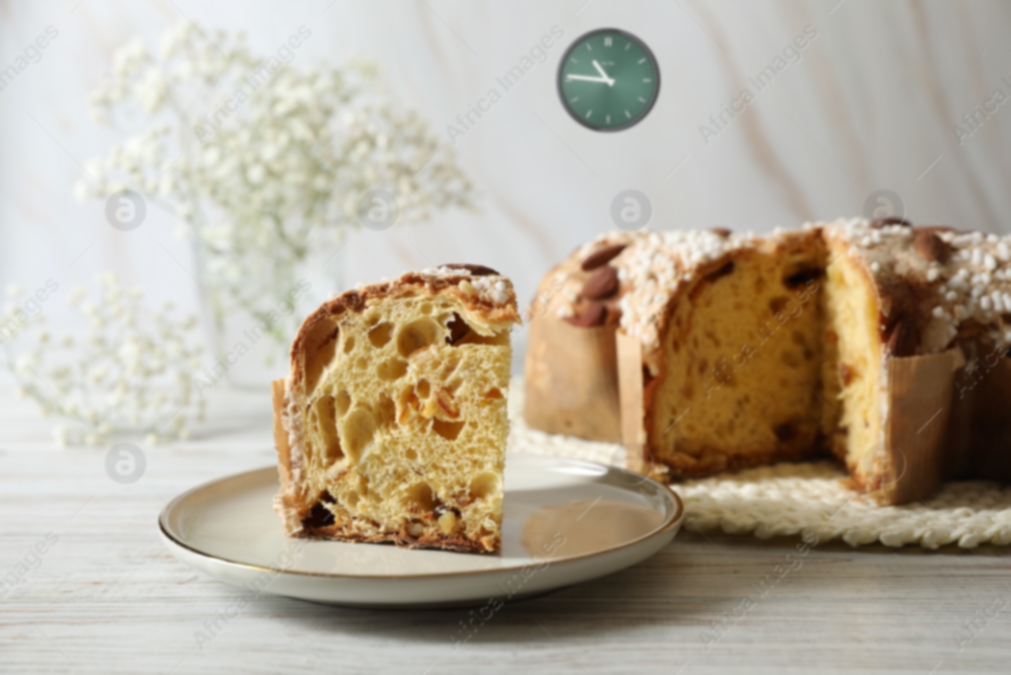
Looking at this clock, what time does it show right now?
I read 10:46
